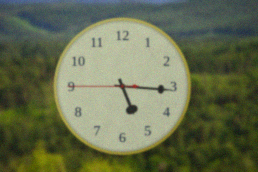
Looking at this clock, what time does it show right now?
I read 5:15:45
